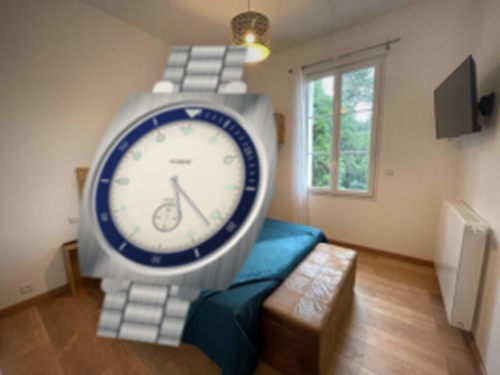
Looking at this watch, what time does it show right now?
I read 5:22
